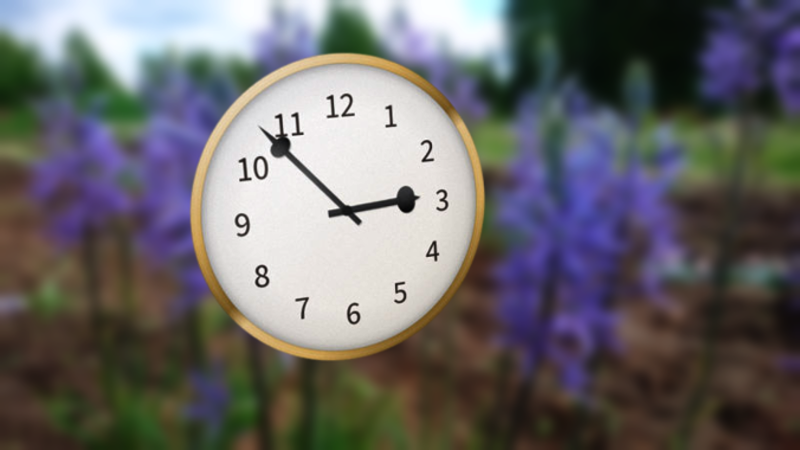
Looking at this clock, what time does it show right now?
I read 2:53
